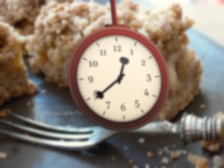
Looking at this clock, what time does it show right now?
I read 12:39
